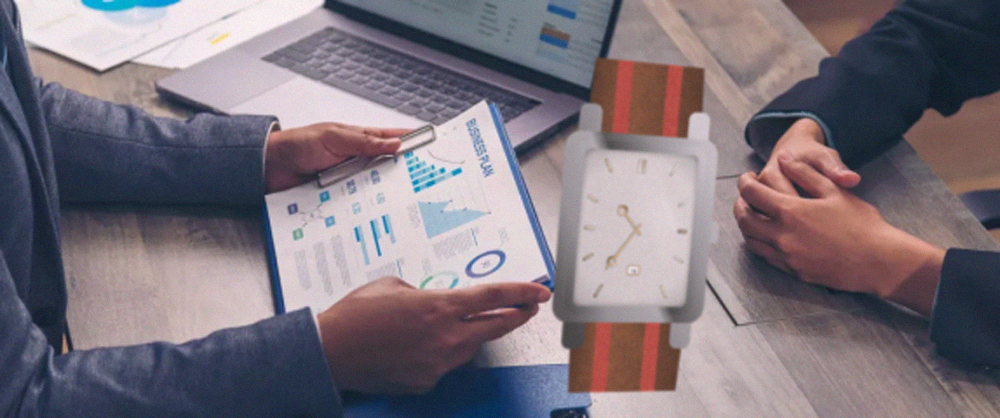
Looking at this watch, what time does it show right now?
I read 10:36
